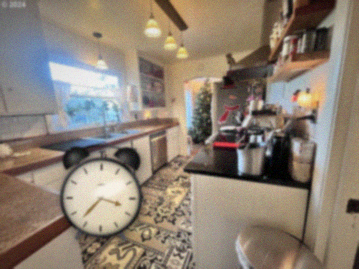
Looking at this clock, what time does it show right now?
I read 3:37
